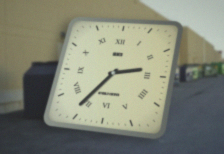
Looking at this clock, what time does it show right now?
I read 2:36
